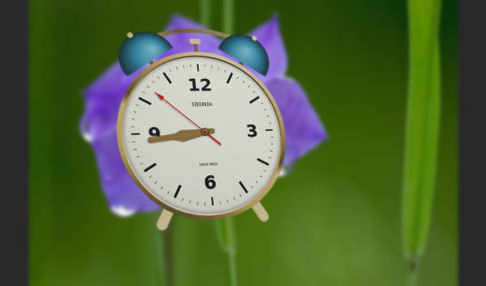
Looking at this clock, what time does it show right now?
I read 8:43:52
